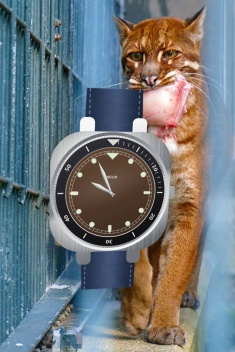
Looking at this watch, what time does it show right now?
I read 9:56
